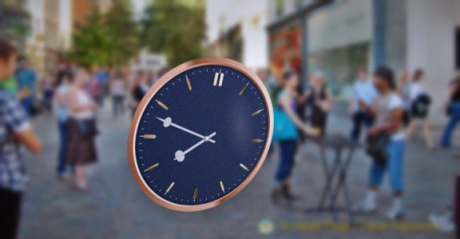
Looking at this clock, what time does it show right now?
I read 7:48
